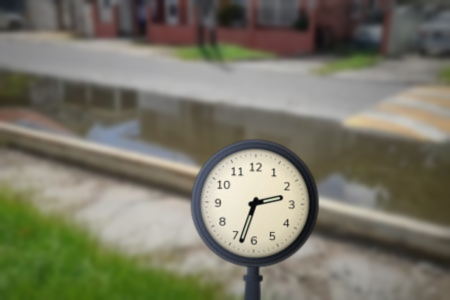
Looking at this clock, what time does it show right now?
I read 2:33
